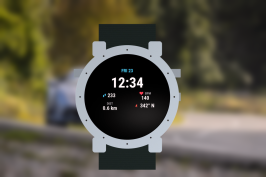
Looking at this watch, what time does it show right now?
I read 12:34
